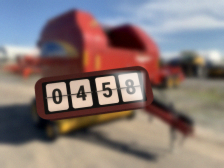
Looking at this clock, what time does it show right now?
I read 4:58
